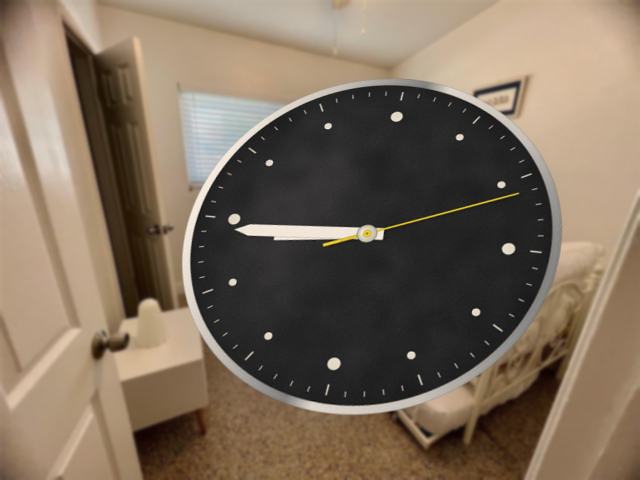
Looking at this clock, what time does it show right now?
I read 8:44:11
